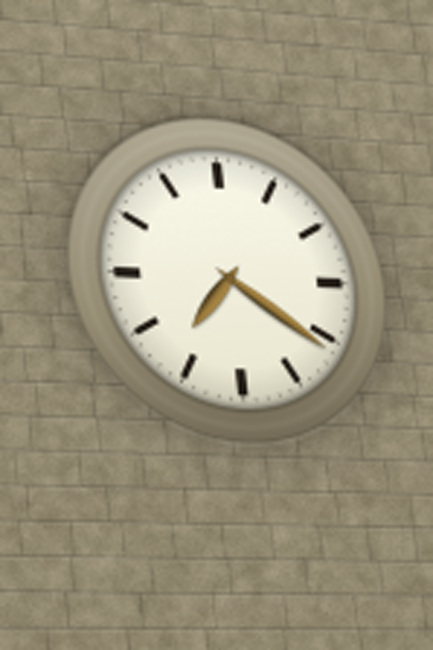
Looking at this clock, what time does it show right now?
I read 7:21
